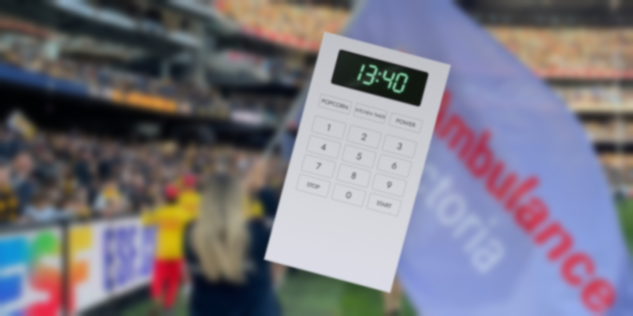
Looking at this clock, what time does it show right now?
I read 13:40
